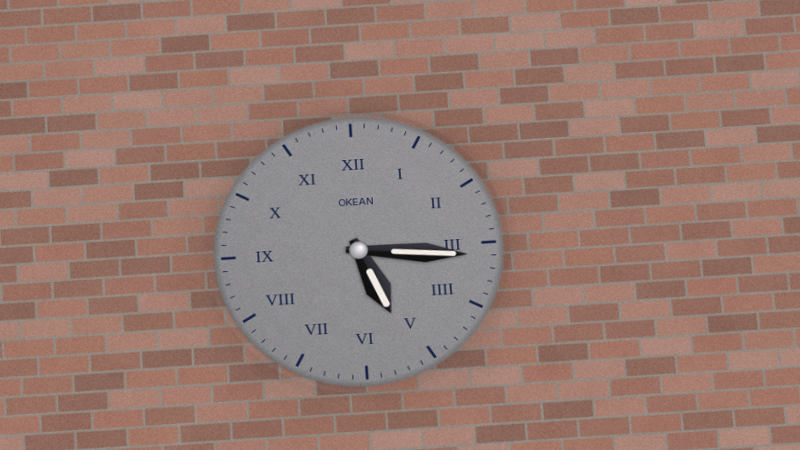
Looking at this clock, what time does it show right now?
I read 5:16
